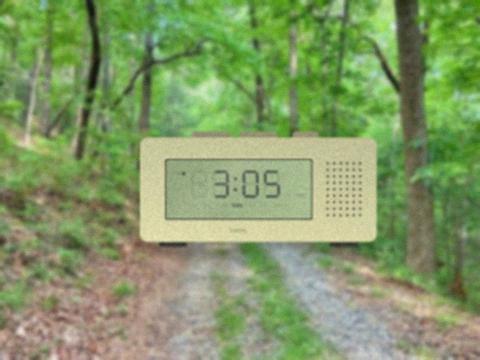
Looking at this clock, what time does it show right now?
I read 3:05
